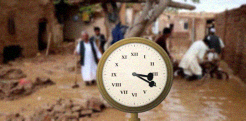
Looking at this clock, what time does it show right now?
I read 3:20
